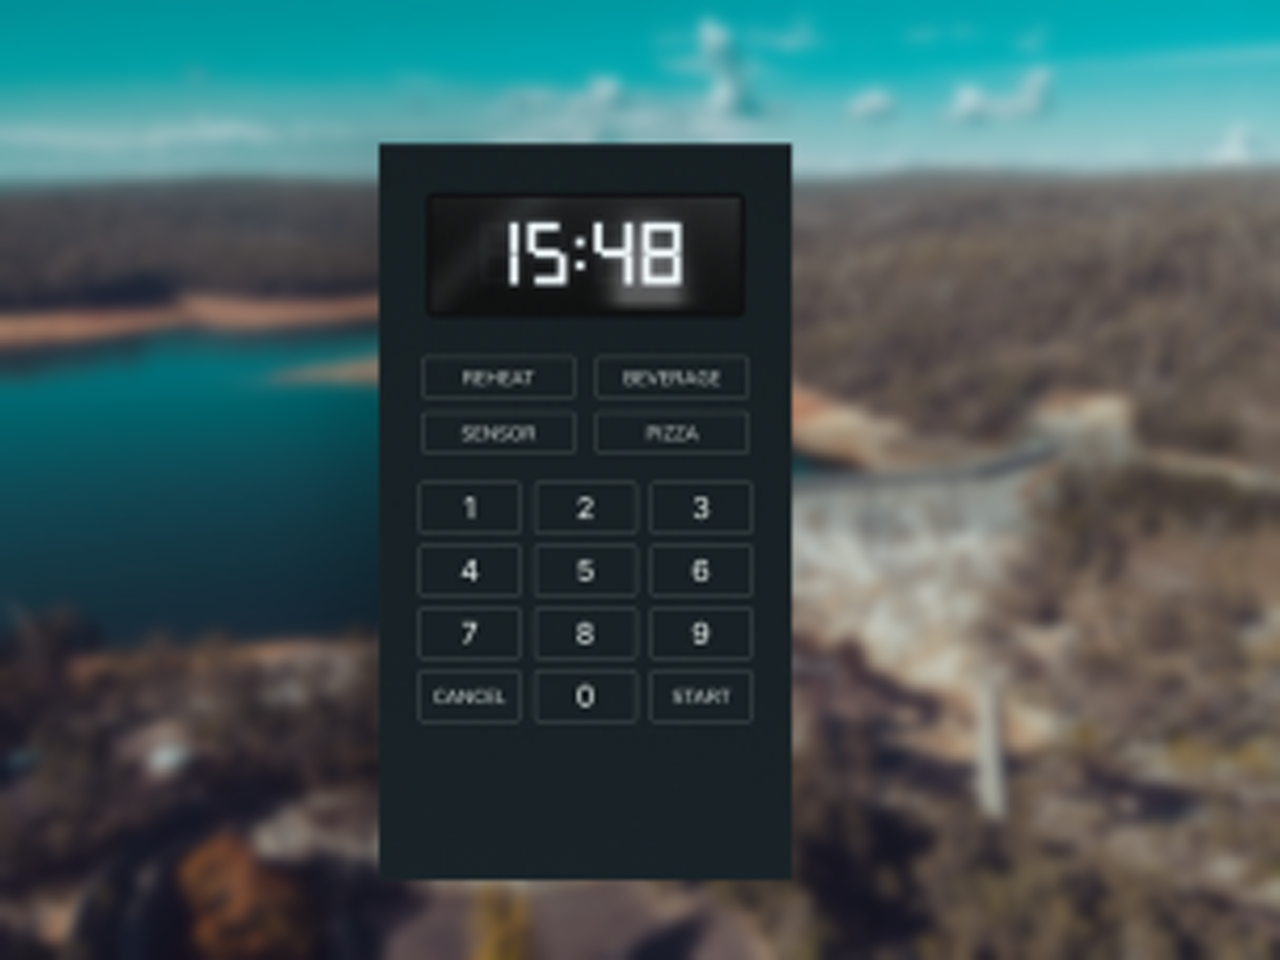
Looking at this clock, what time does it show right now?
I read 15:48
